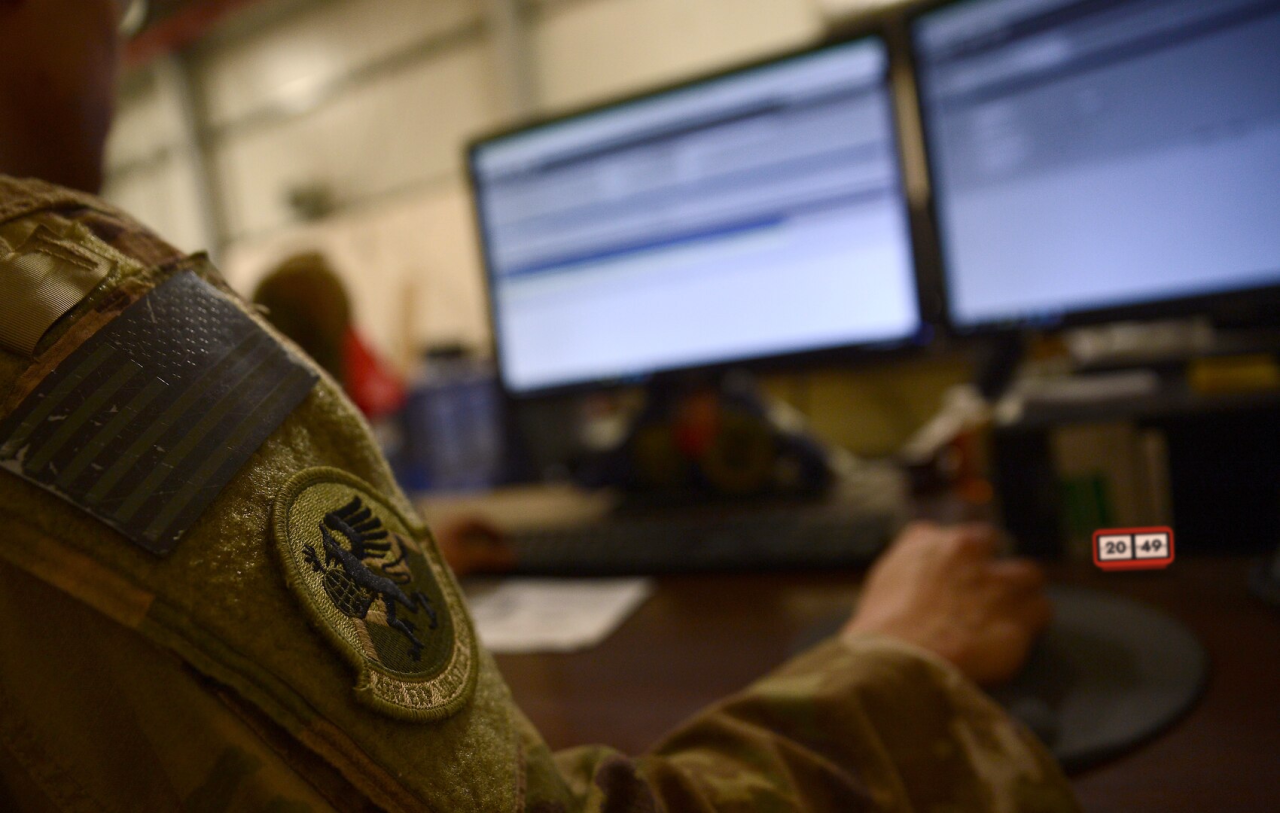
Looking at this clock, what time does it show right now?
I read 20:49
